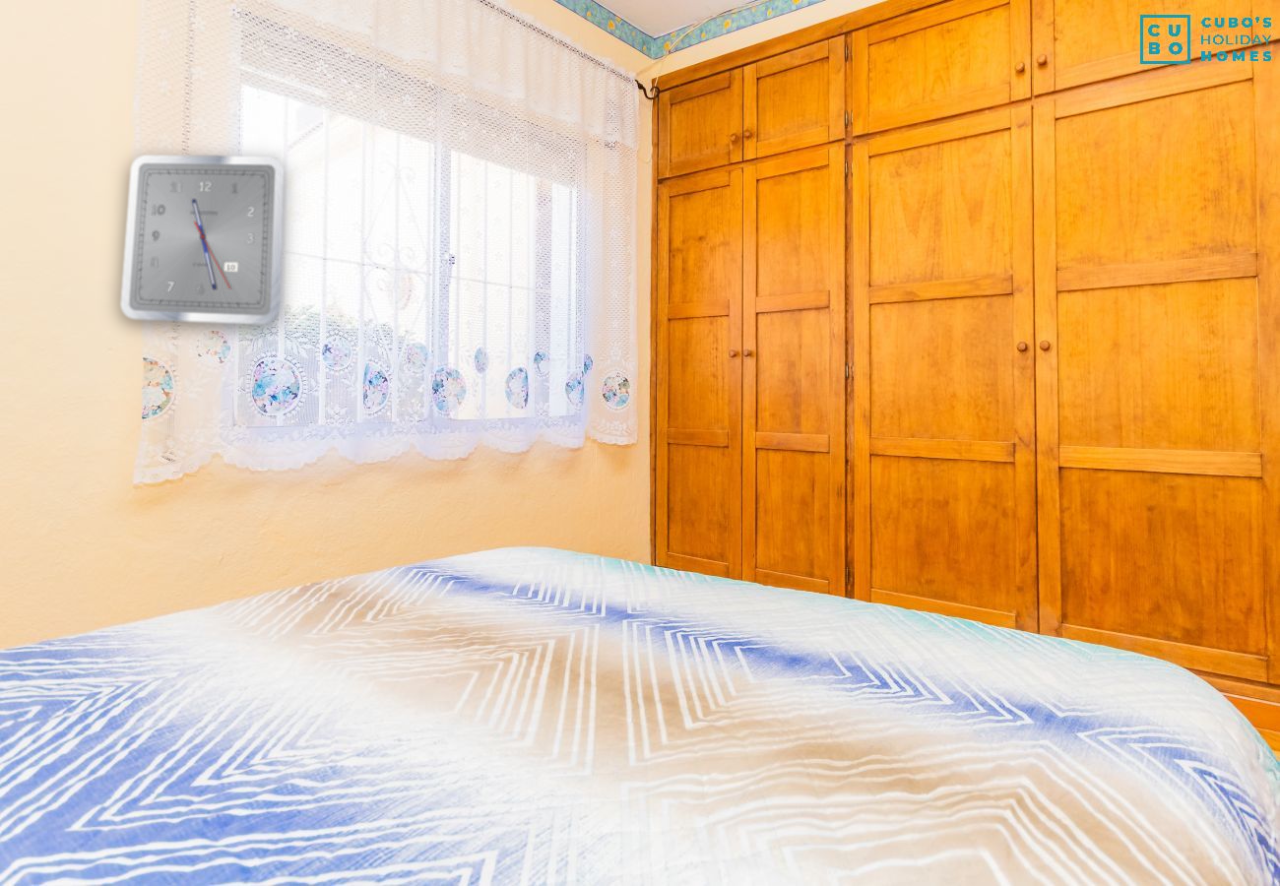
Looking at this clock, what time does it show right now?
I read 11:27:25
